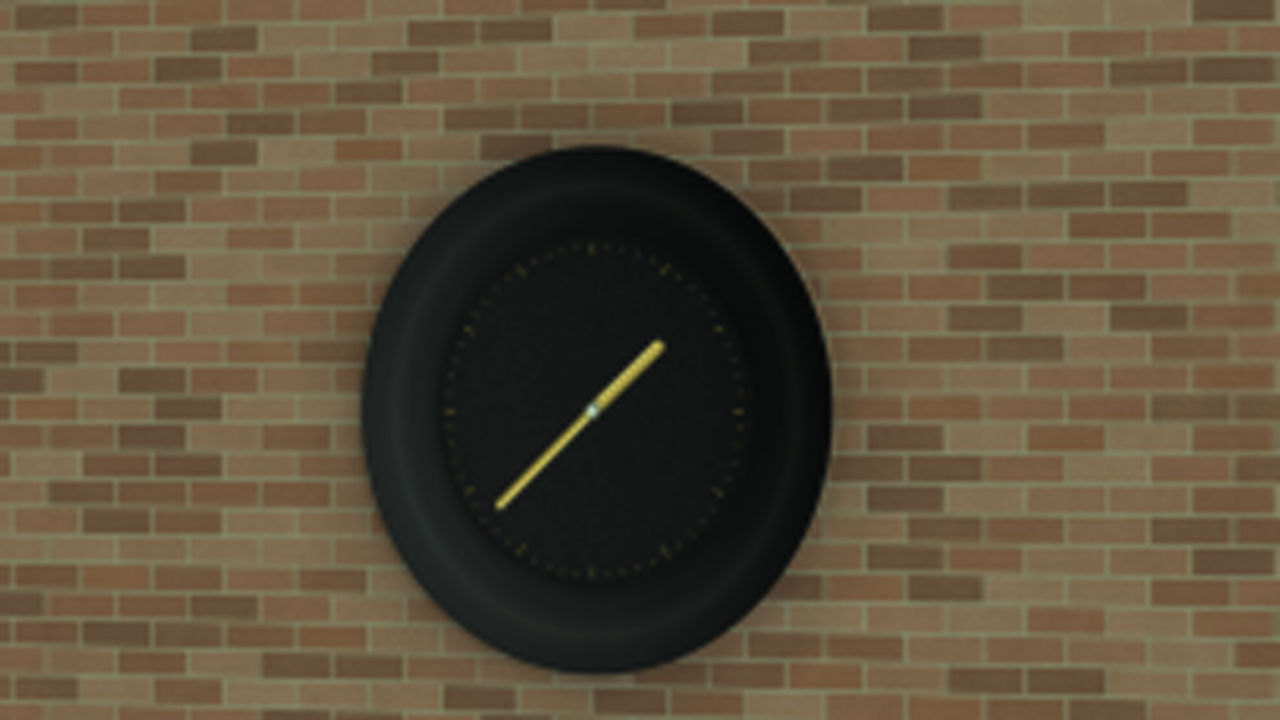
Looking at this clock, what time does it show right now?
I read 1:38
